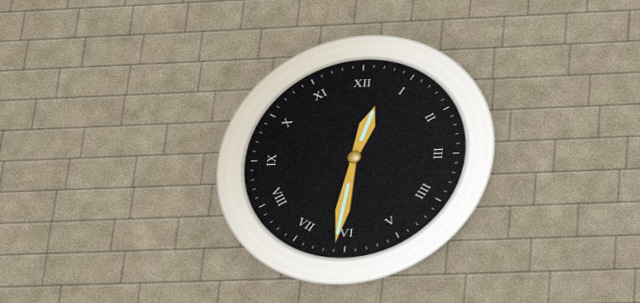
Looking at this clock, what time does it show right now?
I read 12:31
